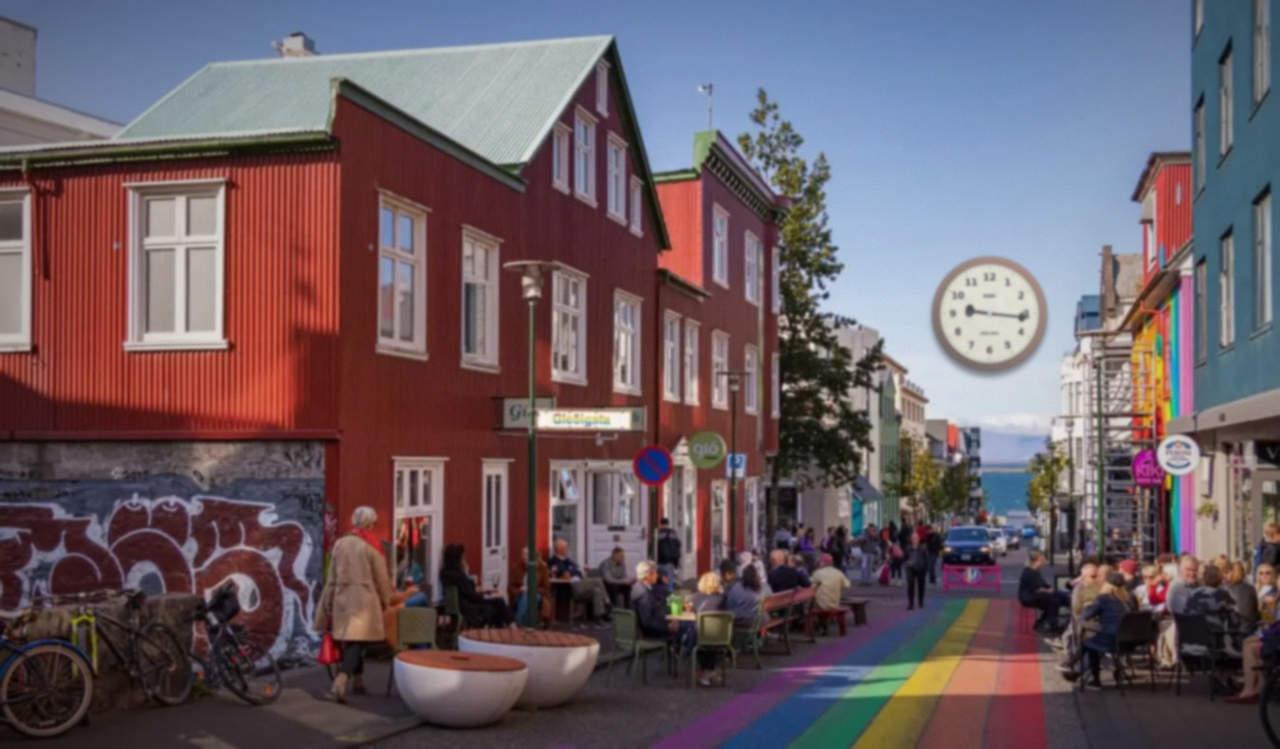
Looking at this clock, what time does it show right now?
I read 9:16
